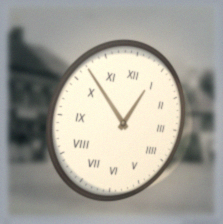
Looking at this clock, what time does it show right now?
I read 12:52
